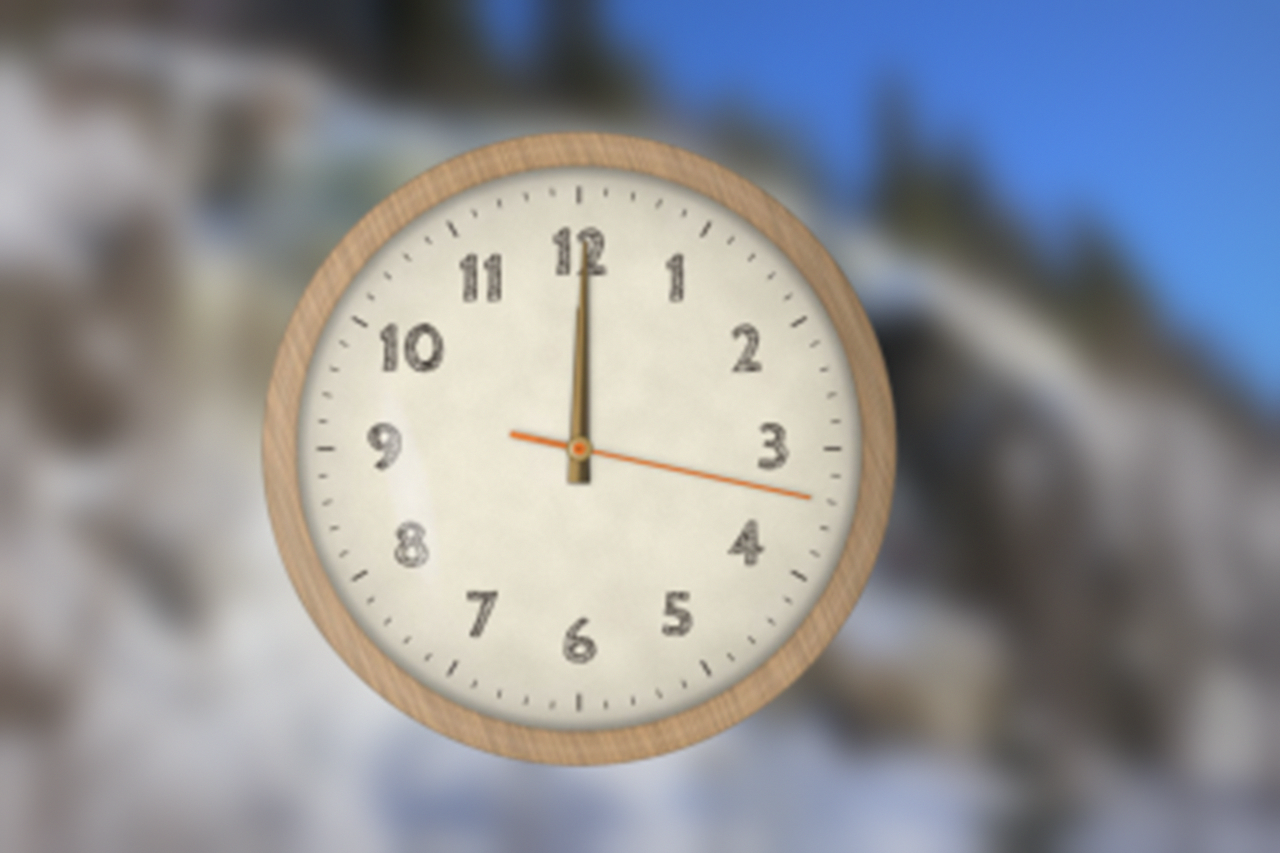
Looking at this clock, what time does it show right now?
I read 12:00:17
